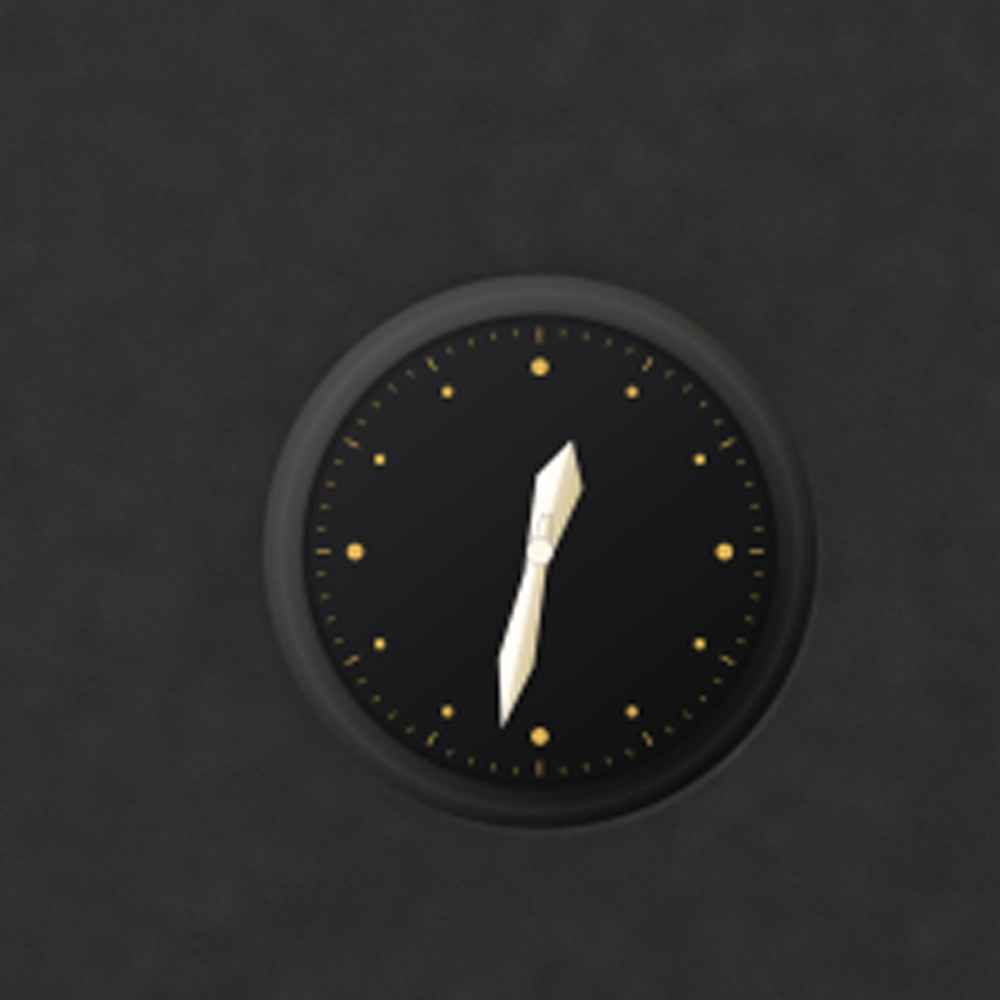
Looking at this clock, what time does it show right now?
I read 12:32
